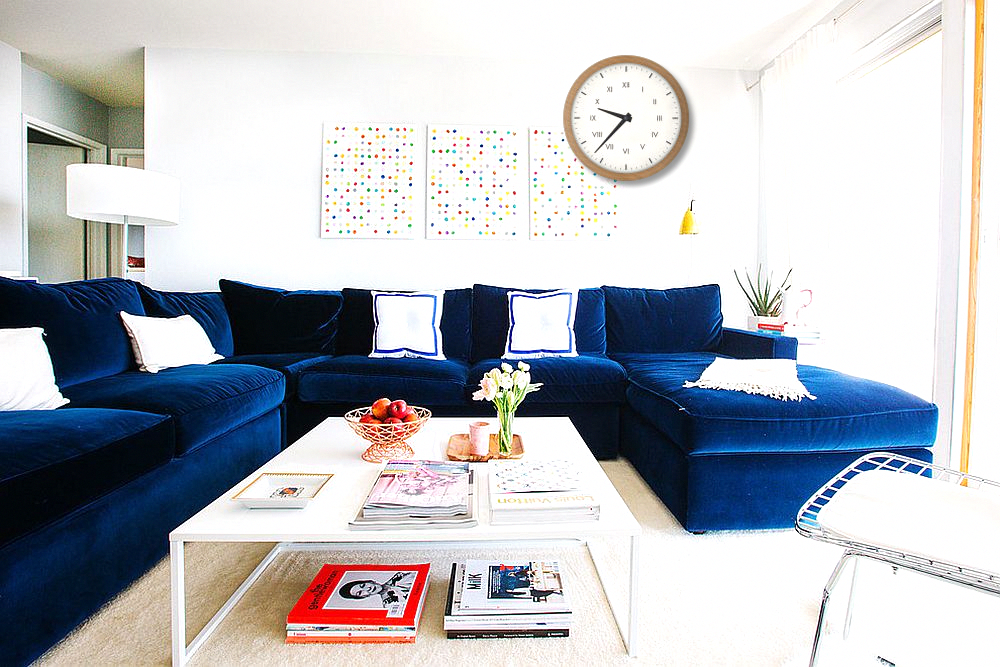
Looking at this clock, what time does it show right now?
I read 9:37
